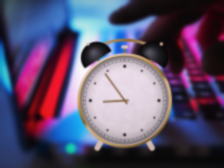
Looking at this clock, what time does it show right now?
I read 8:54
